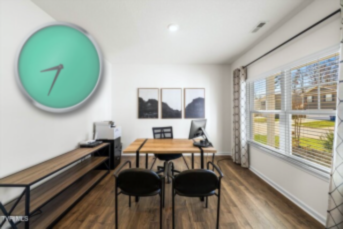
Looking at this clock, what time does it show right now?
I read 8:34
